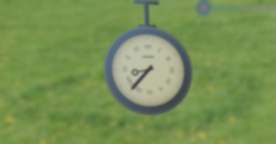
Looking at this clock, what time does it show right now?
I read 8:37
